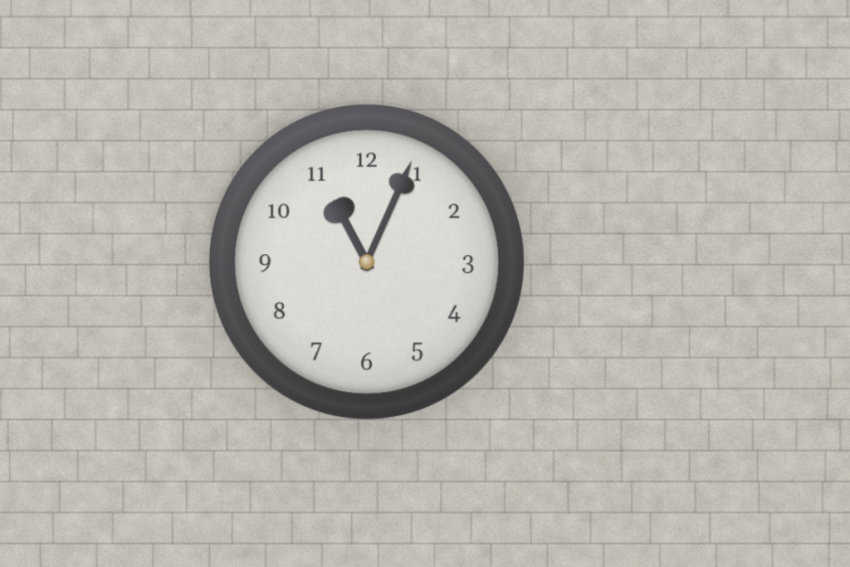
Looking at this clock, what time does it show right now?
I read 11:04
